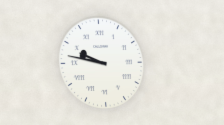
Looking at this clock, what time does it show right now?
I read 9:47
